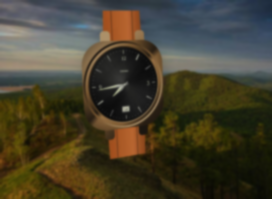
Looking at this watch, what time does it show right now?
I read 7:44
